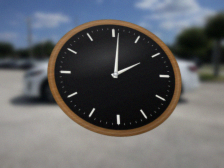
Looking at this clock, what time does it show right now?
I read 2:01
